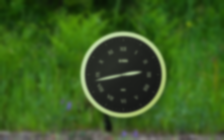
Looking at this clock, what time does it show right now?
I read 2:43
